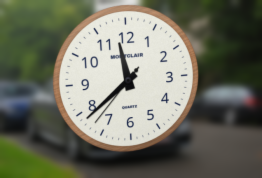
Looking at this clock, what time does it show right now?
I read 11:38:37
